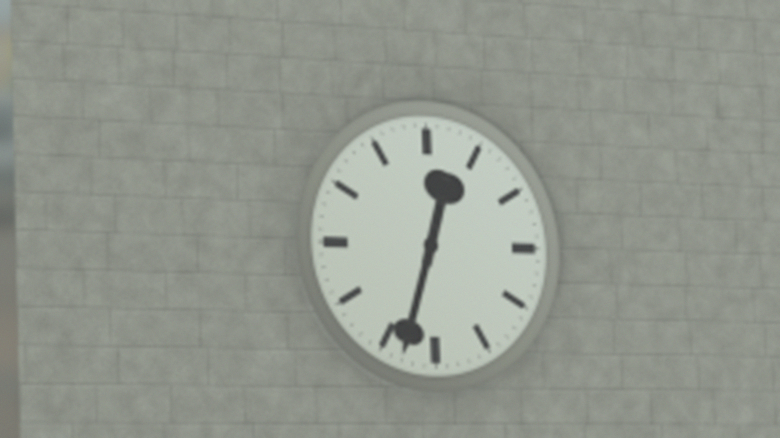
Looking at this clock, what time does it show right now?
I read 12:33
